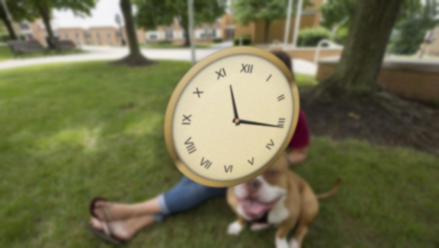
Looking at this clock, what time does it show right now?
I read 11:16
